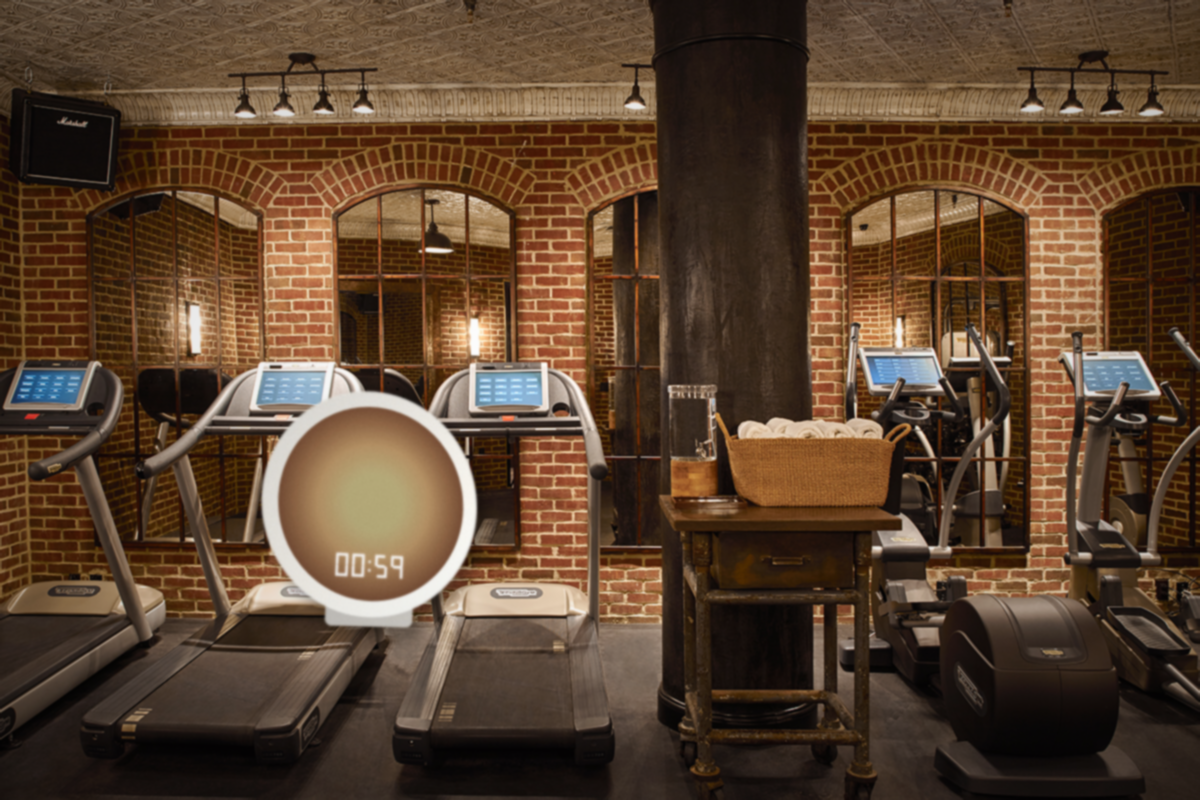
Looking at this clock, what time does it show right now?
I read 0:59
